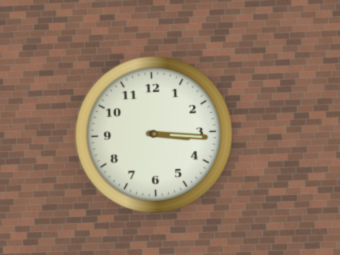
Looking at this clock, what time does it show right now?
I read 3:16
